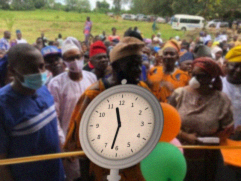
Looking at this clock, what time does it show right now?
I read 11:32
